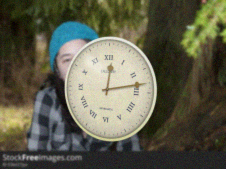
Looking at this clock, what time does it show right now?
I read 12:13
